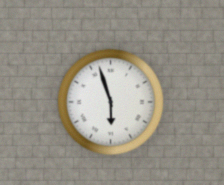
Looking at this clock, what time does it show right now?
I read 5:57
